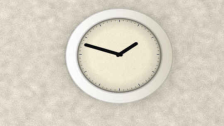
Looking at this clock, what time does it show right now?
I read 1:48
